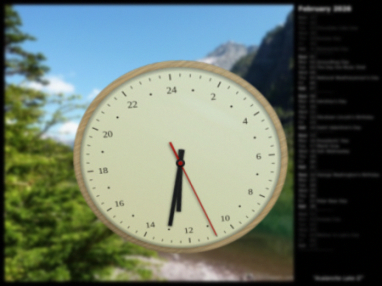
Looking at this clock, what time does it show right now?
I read 12:32:27
